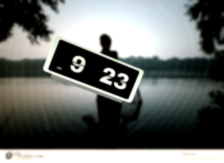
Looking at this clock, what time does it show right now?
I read 9:23
